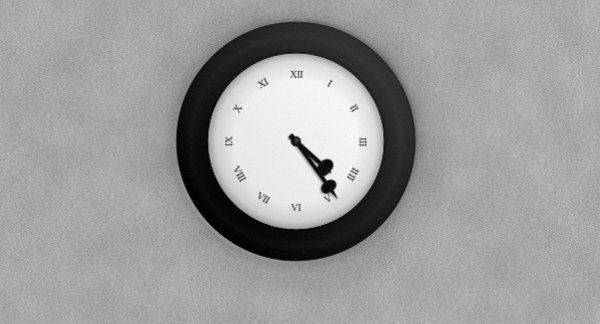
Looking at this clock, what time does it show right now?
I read 4:24
